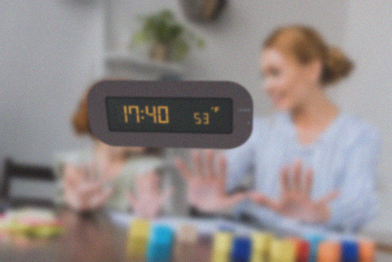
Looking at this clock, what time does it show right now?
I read 17:40
